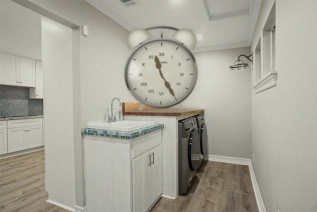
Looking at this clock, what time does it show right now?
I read 11:25
